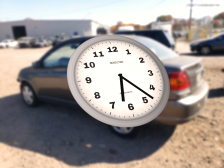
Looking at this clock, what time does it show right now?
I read 6:23
